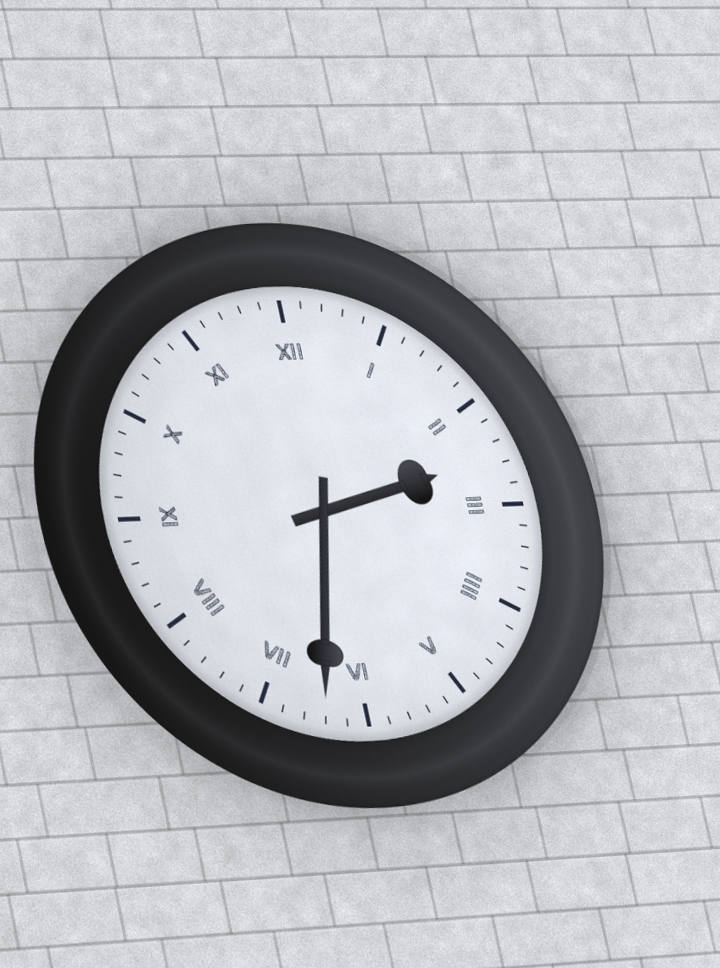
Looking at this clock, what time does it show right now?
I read 2:32
